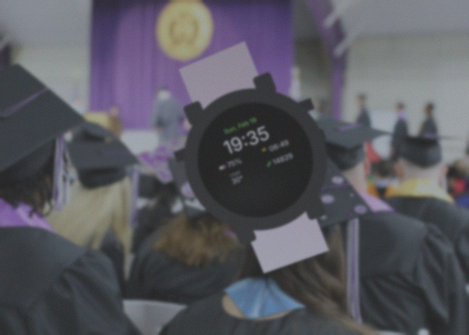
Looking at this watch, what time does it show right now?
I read 19:35
